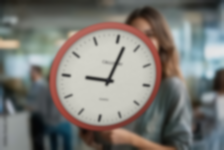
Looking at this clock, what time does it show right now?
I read 9:02
